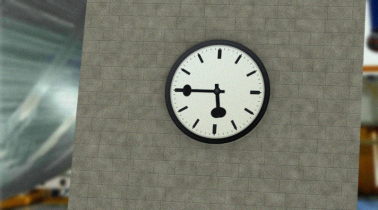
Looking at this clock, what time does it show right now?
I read 5:45
